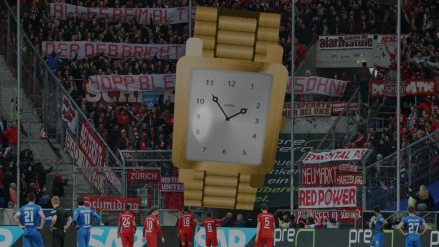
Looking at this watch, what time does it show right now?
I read 1:54
